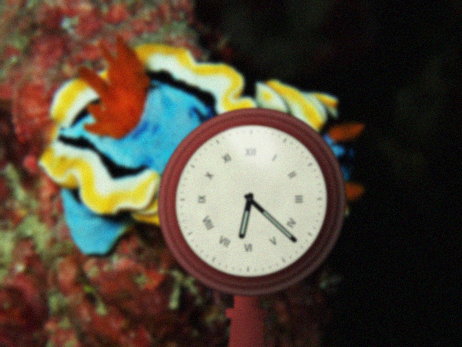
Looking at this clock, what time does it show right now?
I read 6:22
